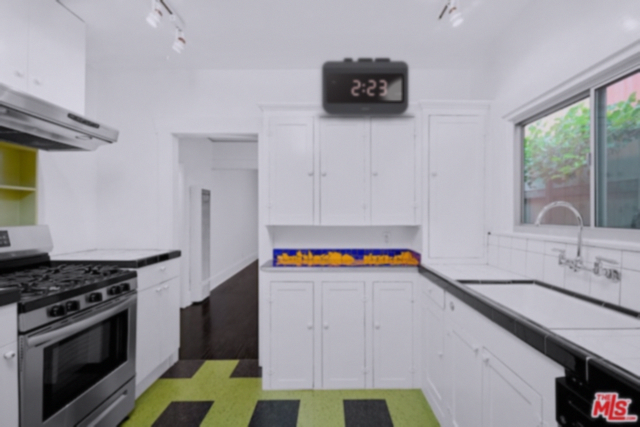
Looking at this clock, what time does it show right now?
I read 2:23
